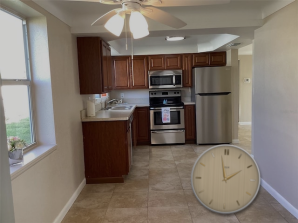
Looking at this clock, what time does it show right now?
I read 1:58
